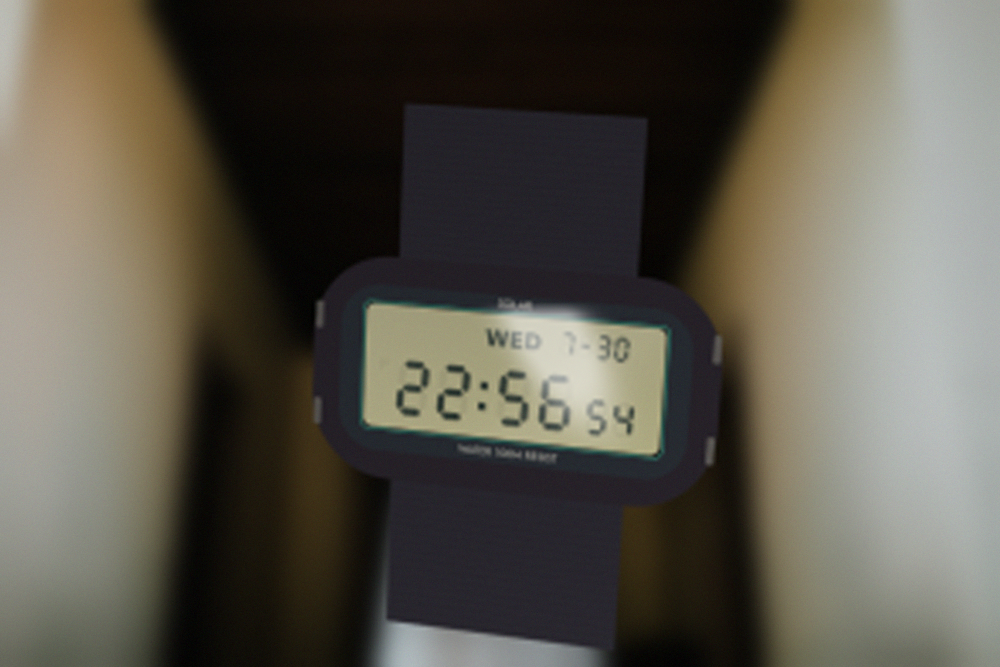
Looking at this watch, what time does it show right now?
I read 22:56:54
